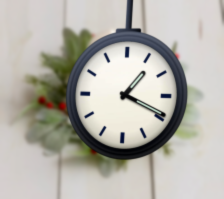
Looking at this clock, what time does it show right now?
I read 1:19
